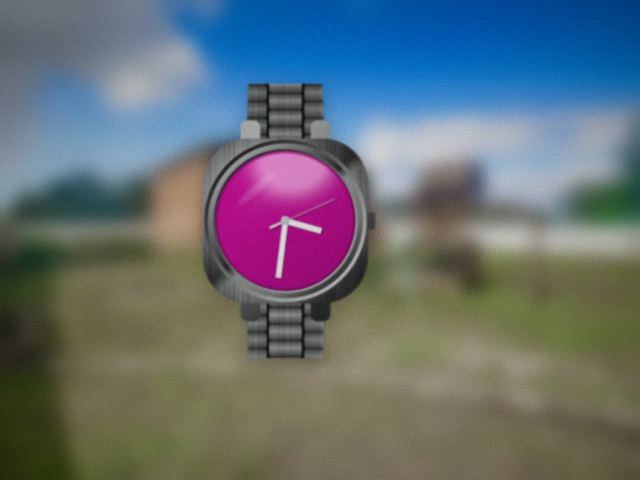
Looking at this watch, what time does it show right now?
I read 3:31:11
